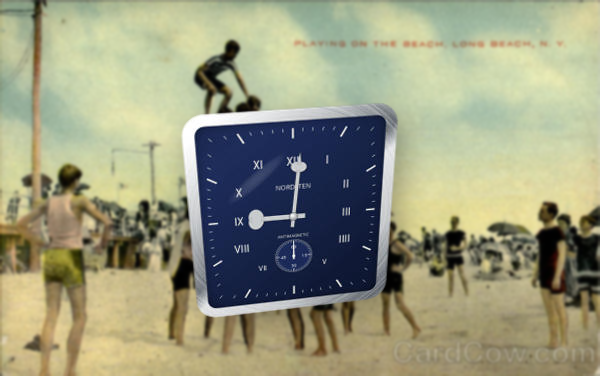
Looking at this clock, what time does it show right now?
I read 9:01
